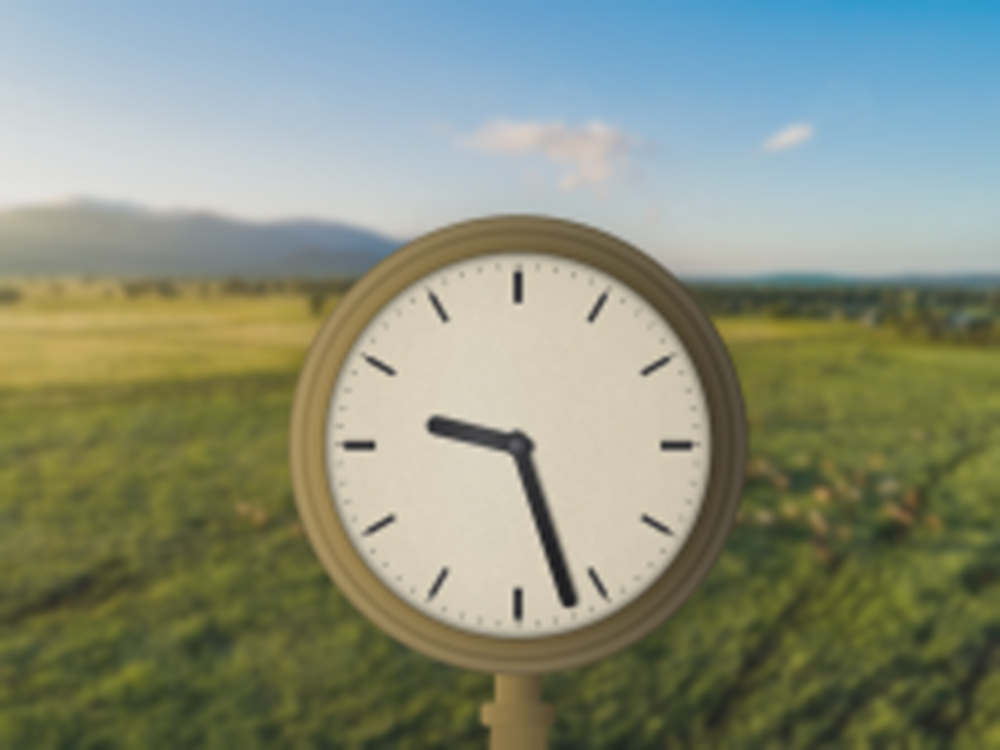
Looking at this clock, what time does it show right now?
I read 9:27
